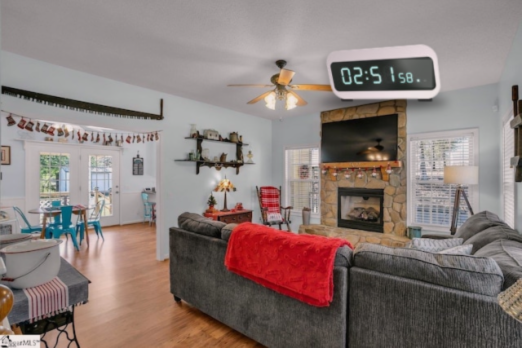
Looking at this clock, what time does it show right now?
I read 2:51:58
